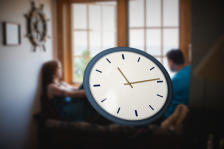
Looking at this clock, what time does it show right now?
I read 11:14
